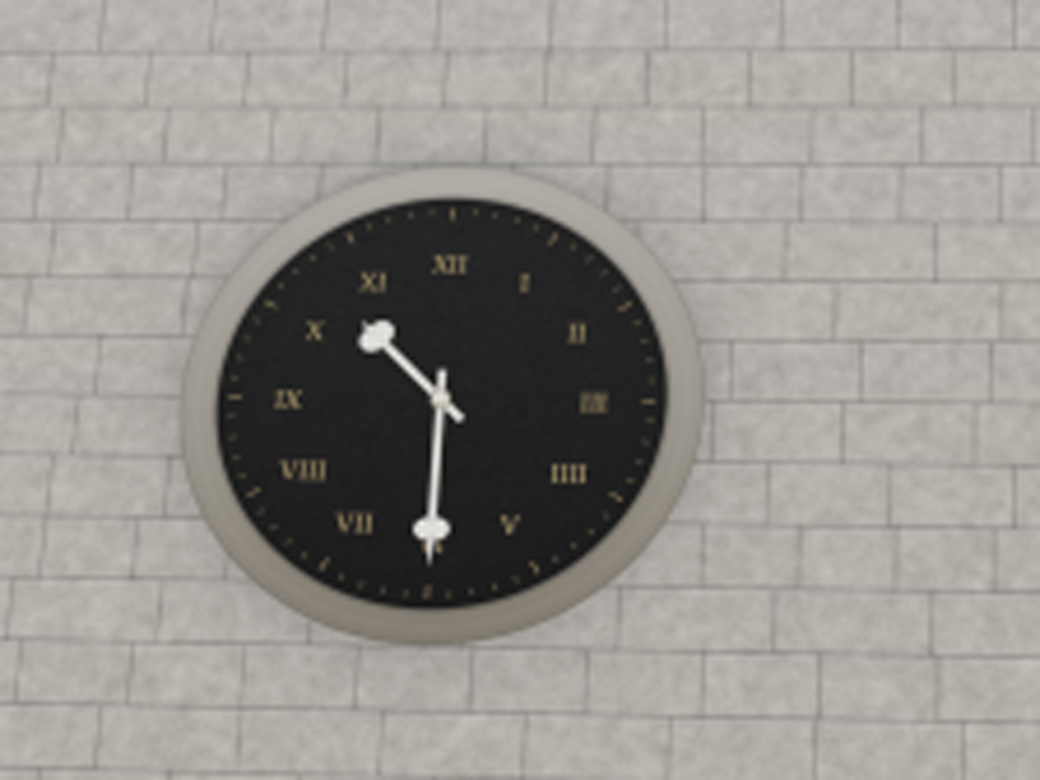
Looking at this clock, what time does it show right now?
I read 10:30
